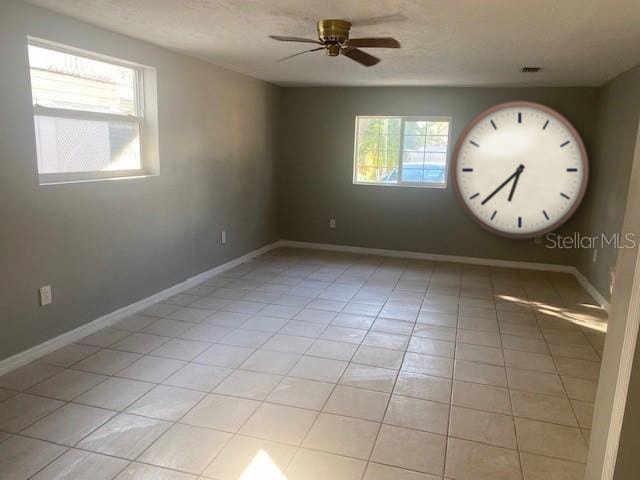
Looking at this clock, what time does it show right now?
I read 6:38
